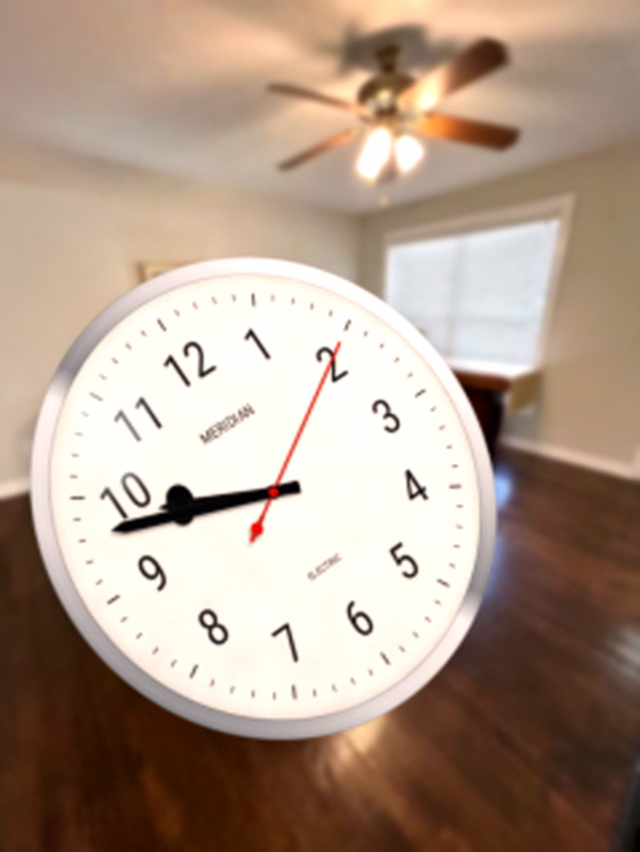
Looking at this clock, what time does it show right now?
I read 9:48:10
